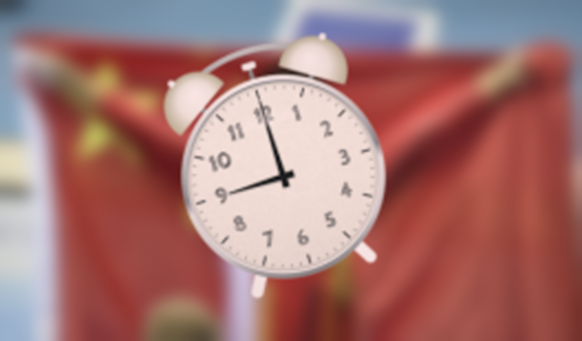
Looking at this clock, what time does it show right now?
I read 9:00
